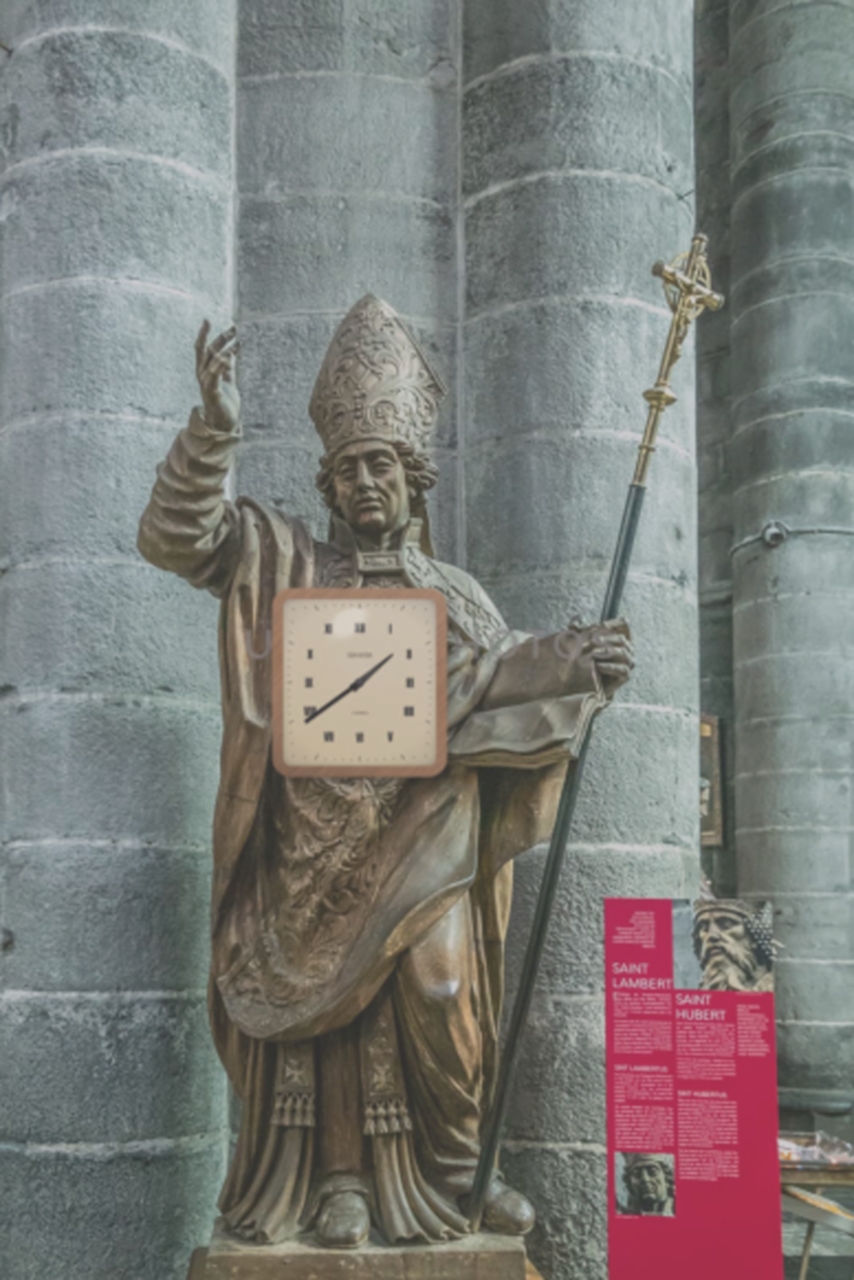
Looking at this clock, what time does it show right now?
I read 1:39
